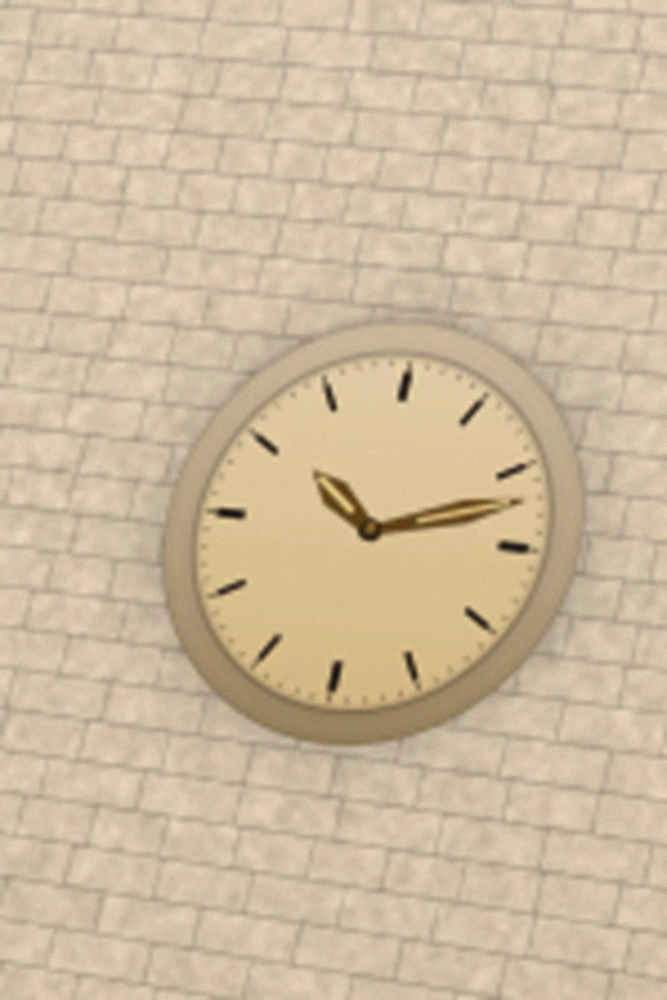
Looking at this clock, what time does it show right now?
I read 10:12
